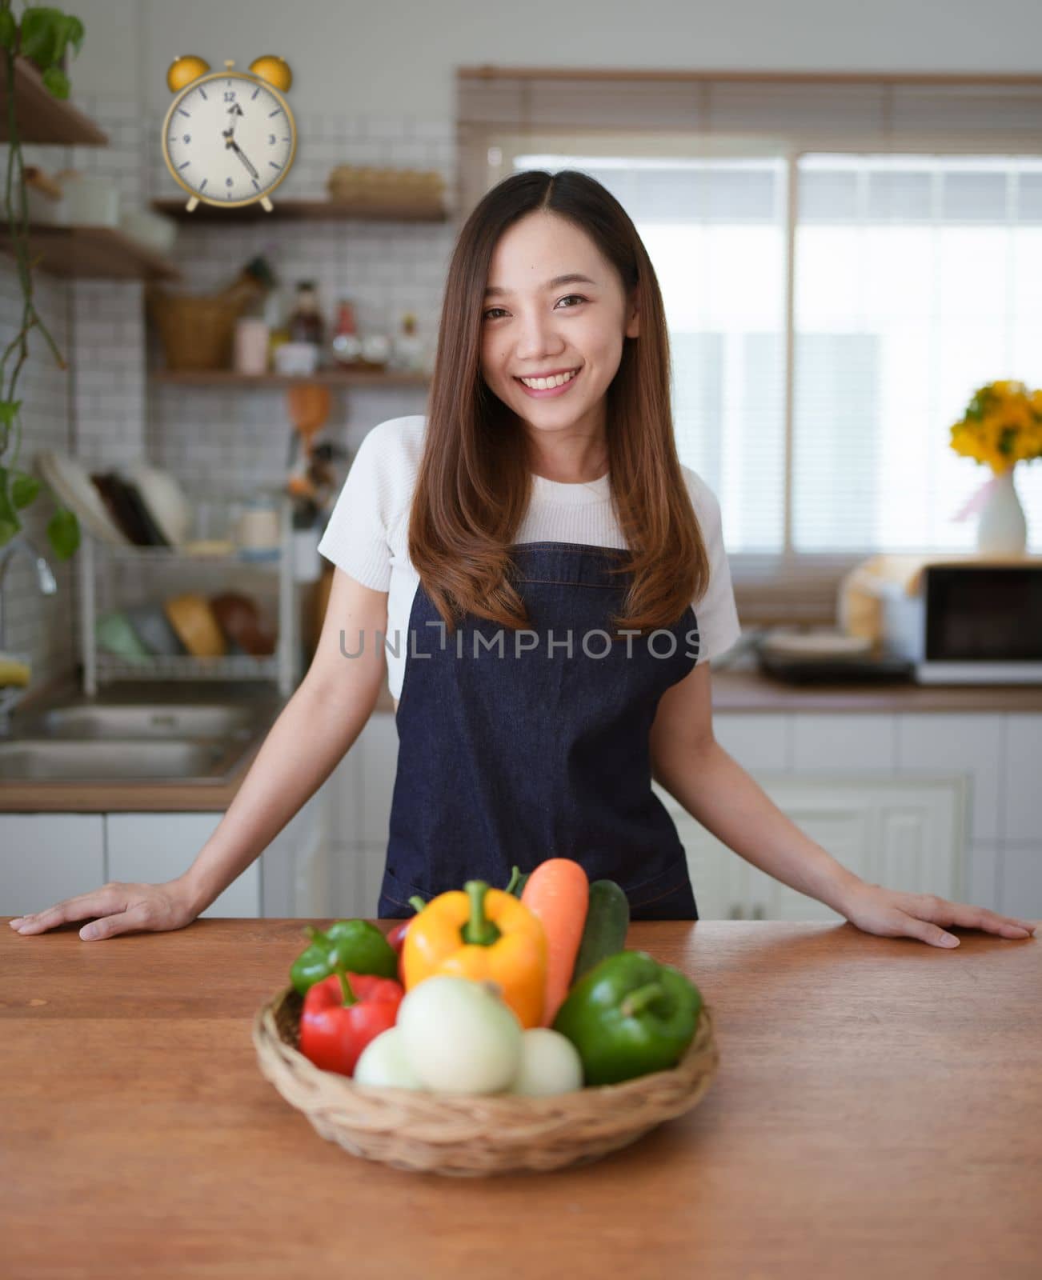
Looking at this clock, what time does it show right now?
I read 12:24
